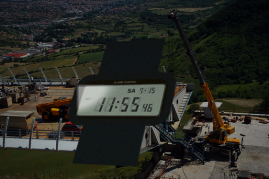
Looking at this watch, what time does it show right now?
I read 11:55:46
